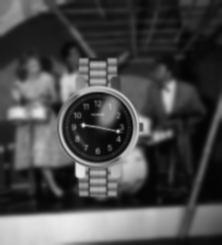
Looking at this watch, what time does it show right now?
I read 9:17
